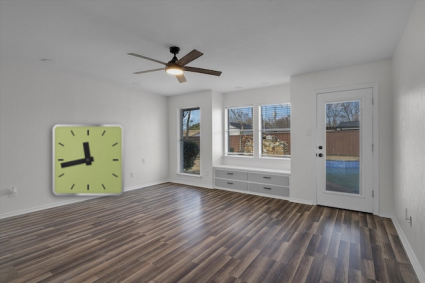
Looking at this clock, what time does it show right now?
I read 11:43
